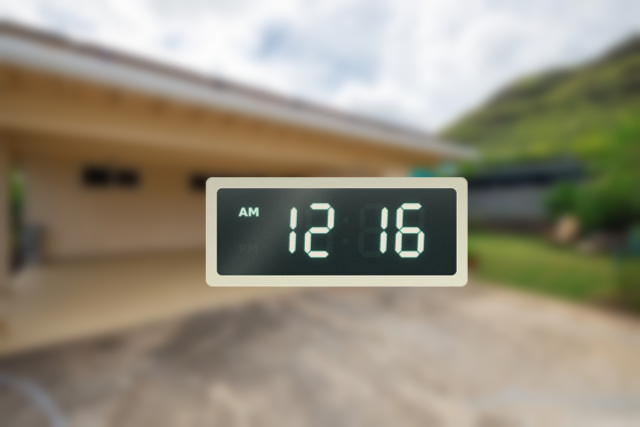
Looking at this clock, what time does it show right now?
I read 12:16
